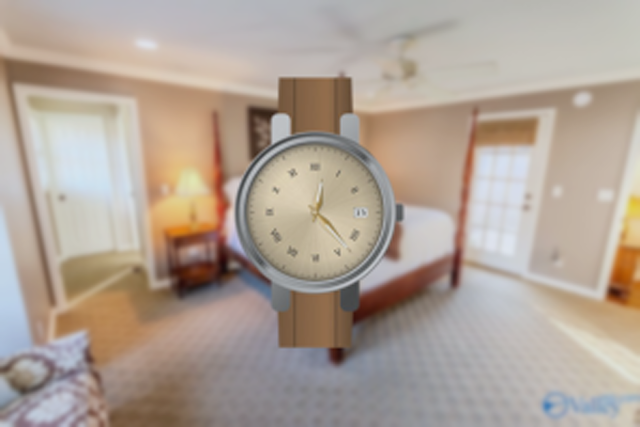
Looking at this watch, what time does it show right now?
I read 12:23
